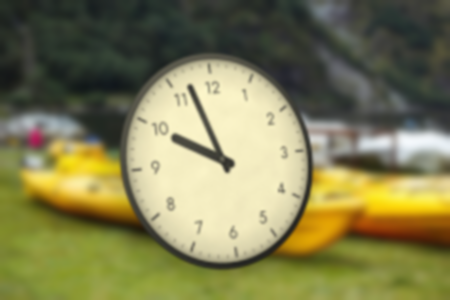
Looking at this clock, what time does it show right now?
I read 9:57
